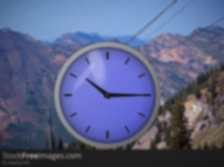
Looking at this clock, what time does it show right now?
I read 10:15
